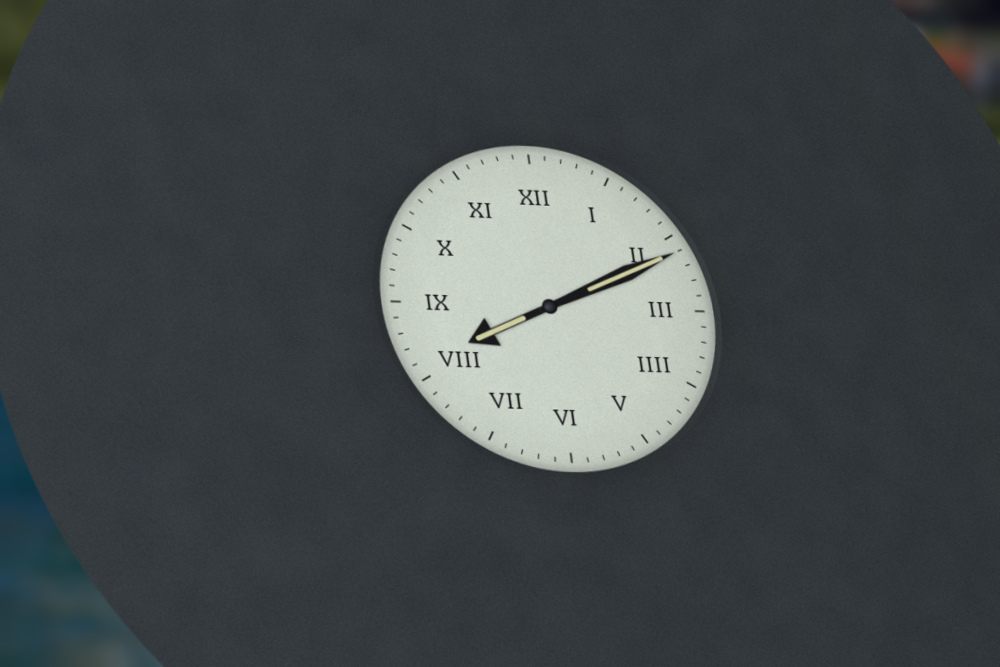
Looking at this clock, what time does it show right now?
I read 8:11
